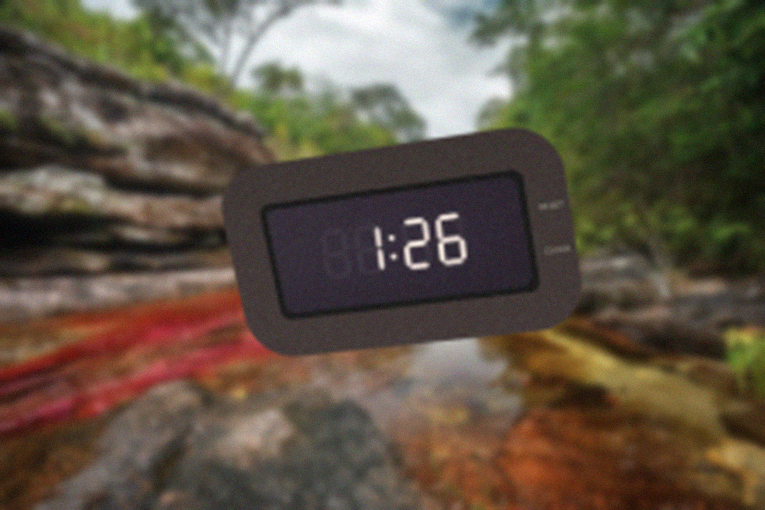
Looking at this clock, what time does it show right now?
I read 1:26
